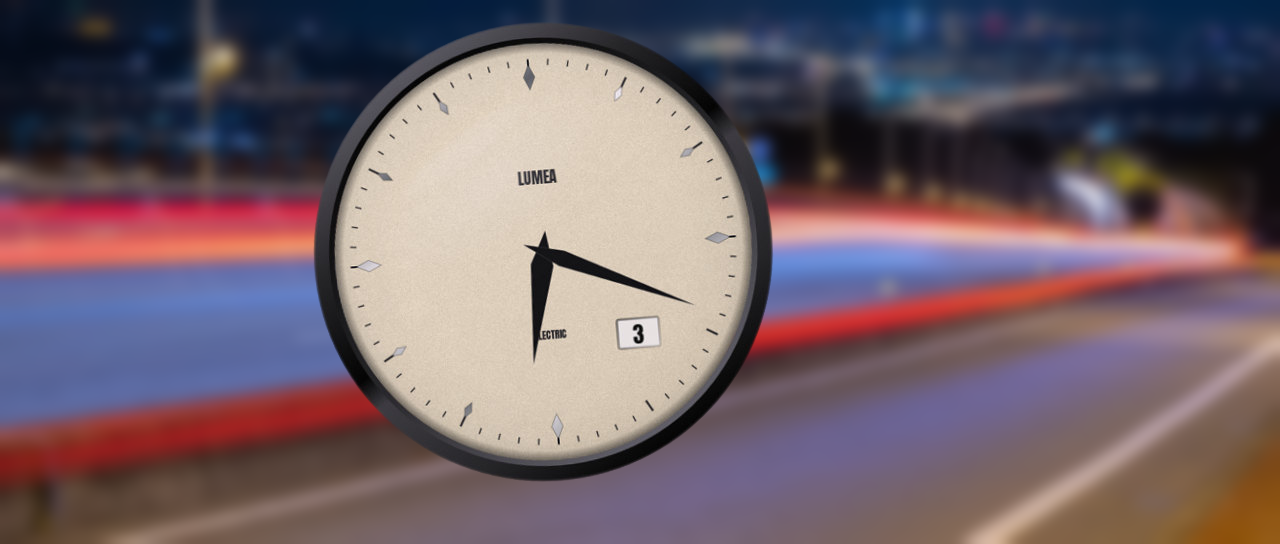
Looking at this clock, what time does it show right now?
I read 6:19
